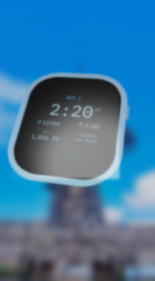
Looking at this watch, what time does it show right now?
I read 2:20
